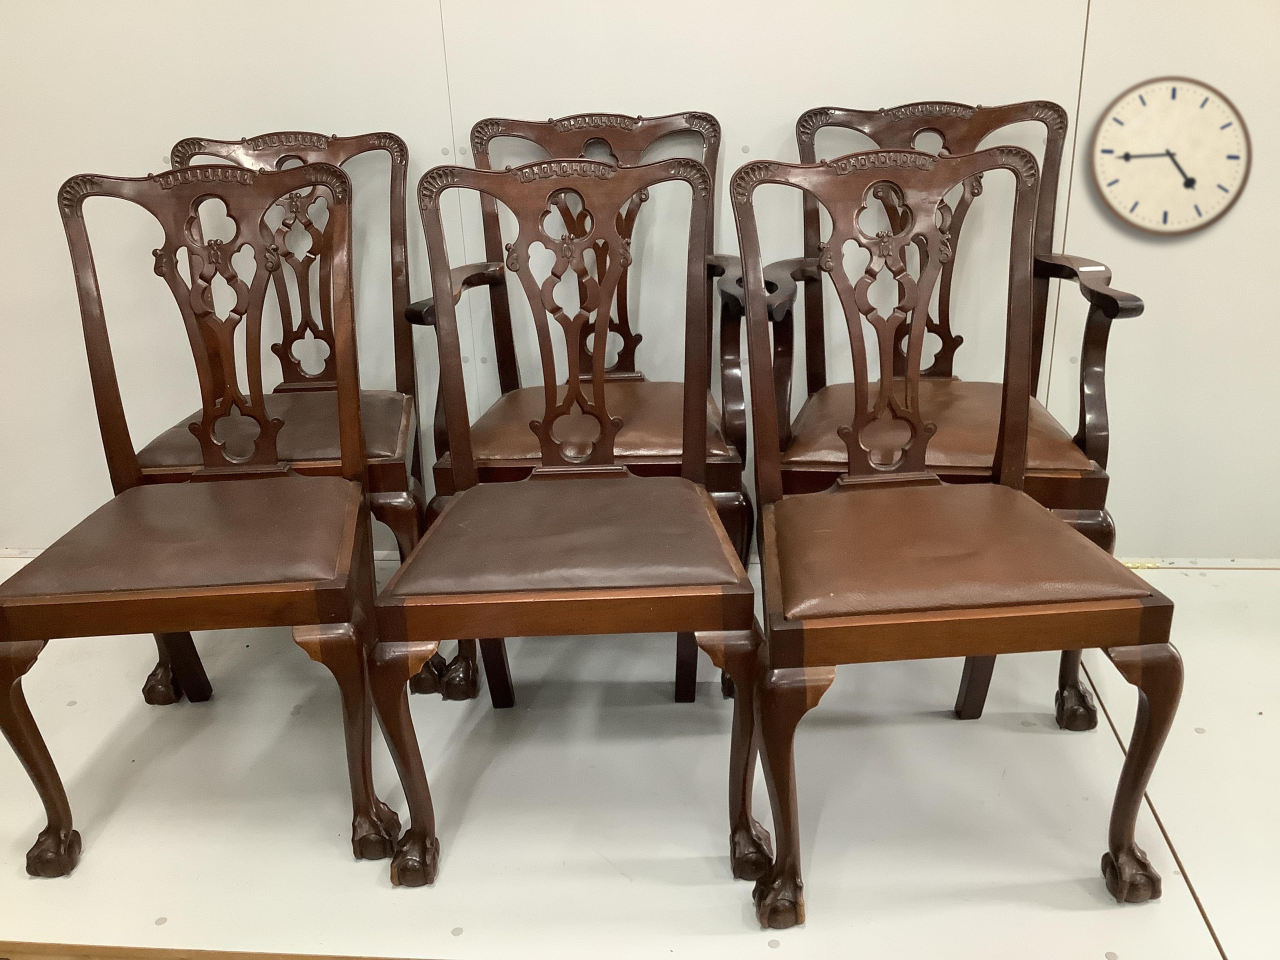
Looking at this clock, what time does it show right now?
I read 4:44
